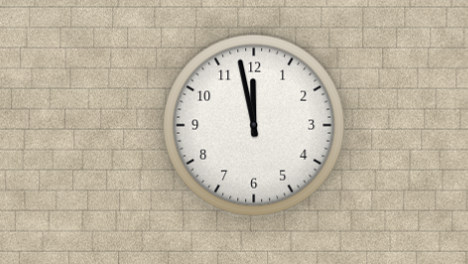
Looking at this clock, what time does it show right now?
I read 11:58
